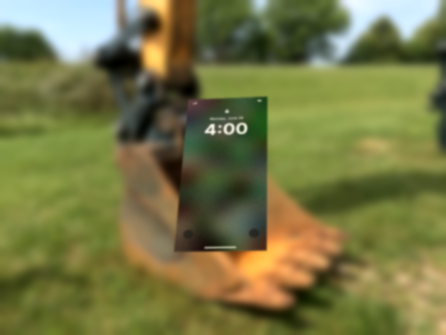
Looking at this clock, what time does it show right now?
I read 4:00
